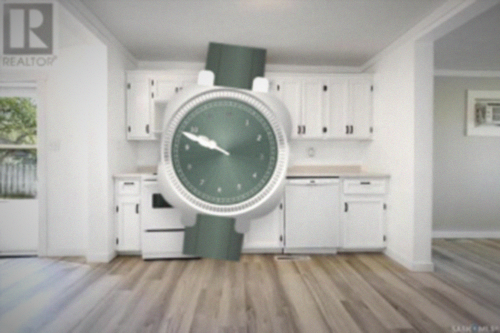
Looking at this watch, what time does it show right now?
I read 9:48
